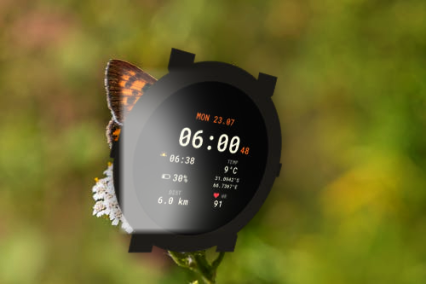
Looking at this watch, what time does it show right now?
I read 6:00:48
